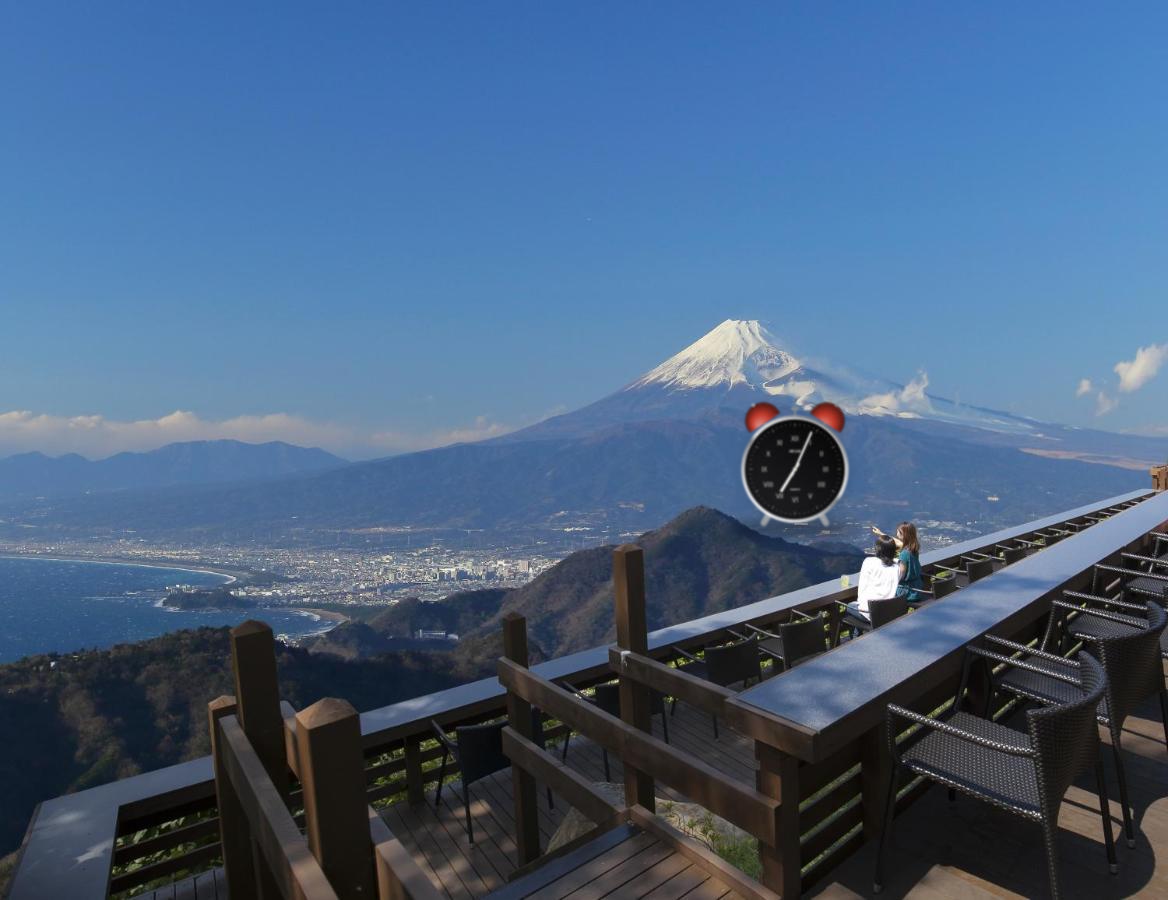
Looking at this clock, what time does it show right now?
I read 7:04
